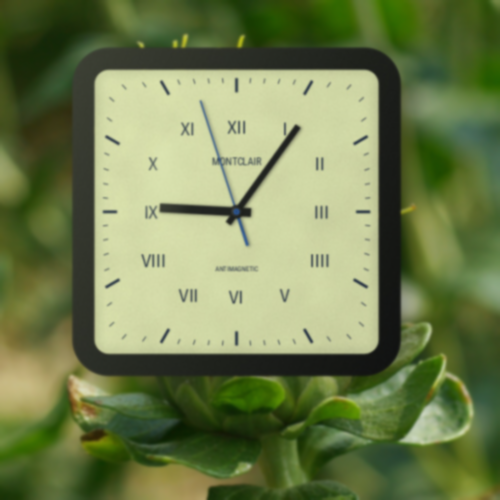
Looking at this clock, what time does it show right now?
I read 9:05:57
